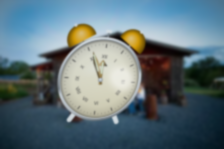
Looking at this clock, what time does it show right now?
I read 11:56
